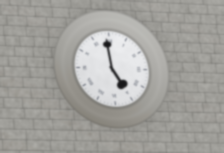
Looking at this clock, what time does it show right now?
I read 4:59
